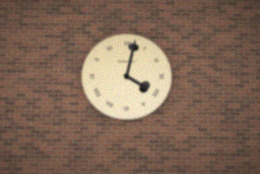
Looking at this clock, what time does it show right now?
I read 4:02
